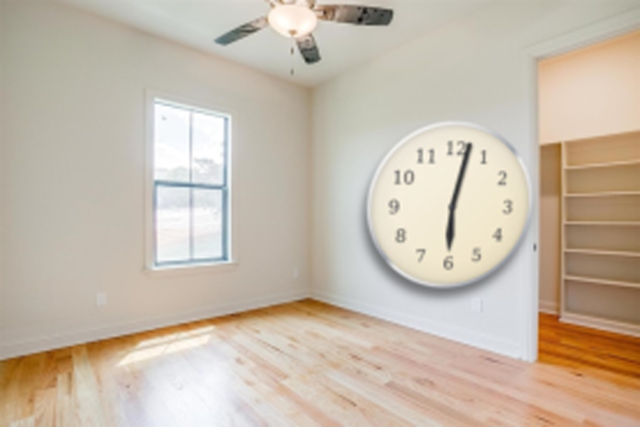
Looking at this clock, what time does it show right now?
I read 6:02
